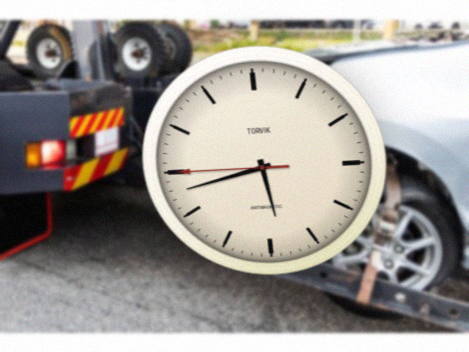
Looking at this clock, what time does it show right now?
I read 5:42:45
